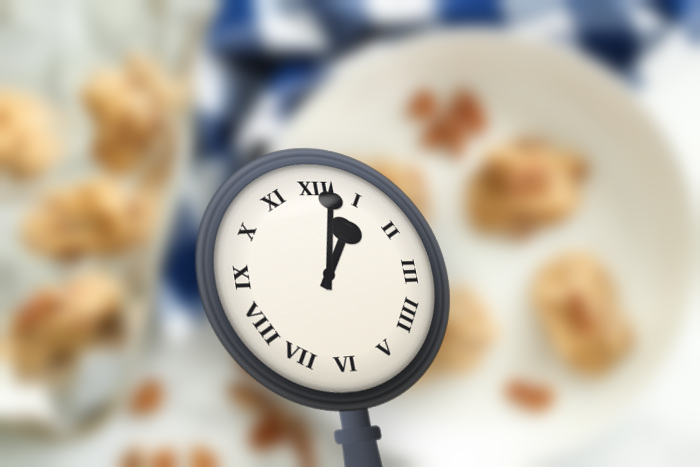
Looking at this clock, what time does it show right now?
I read 1:02
